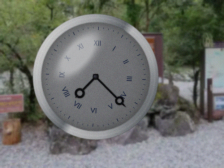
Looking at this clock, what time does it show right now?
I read 7:22
